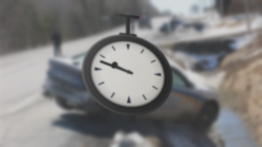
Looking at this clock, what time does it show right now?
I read 9:48
